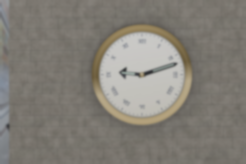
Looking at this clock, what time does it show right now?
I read 9:12
